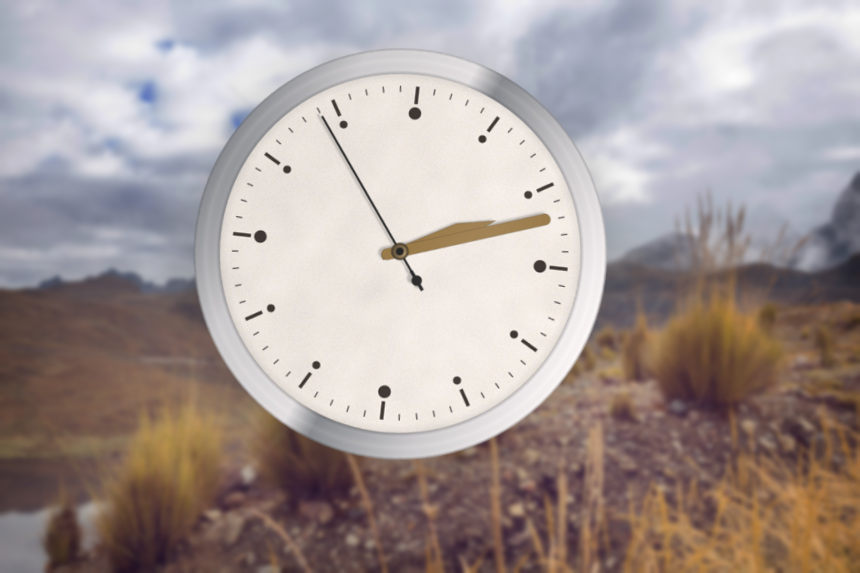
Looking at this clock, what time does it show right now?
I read 2:11:54
